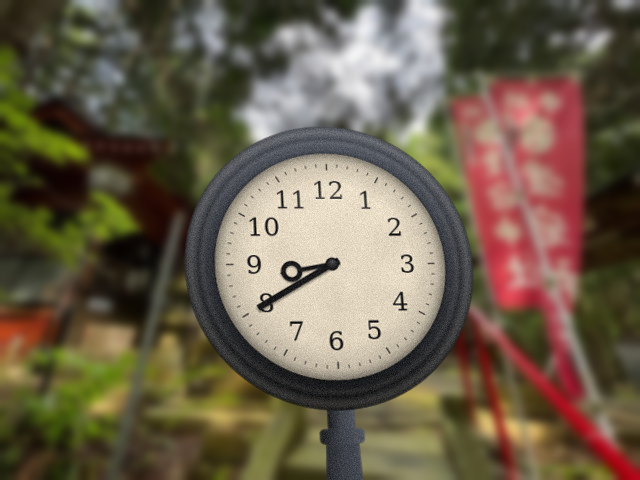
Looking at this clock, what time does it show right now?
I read 8:40
